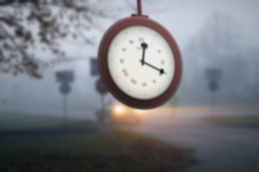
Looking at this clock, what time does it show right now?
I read 12:19
